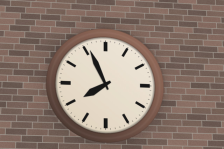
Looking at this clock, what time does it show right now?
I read 7:56
